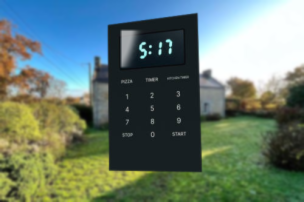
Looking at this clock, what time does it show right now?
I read 5:17
